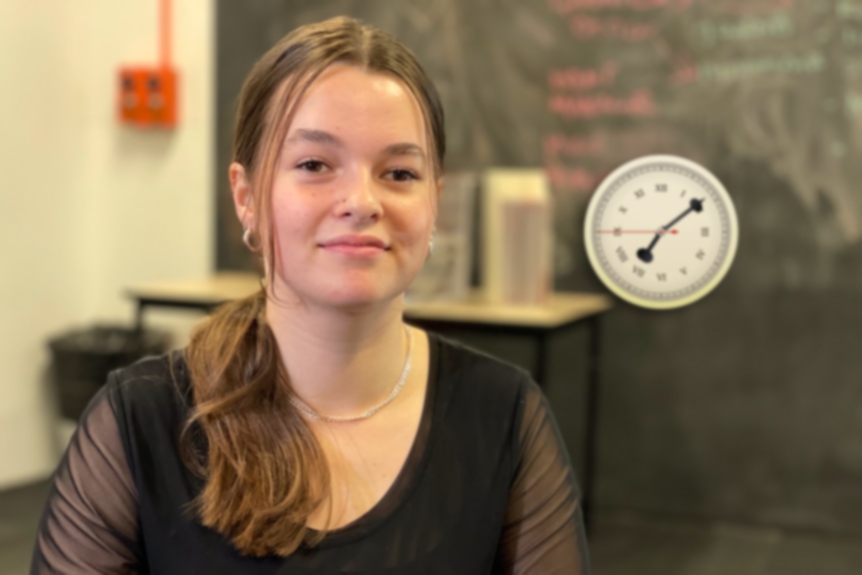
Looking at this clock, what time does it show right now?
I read 7:08:45
